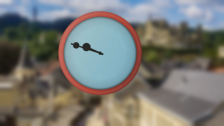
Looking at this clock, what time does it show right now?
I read 9:48
